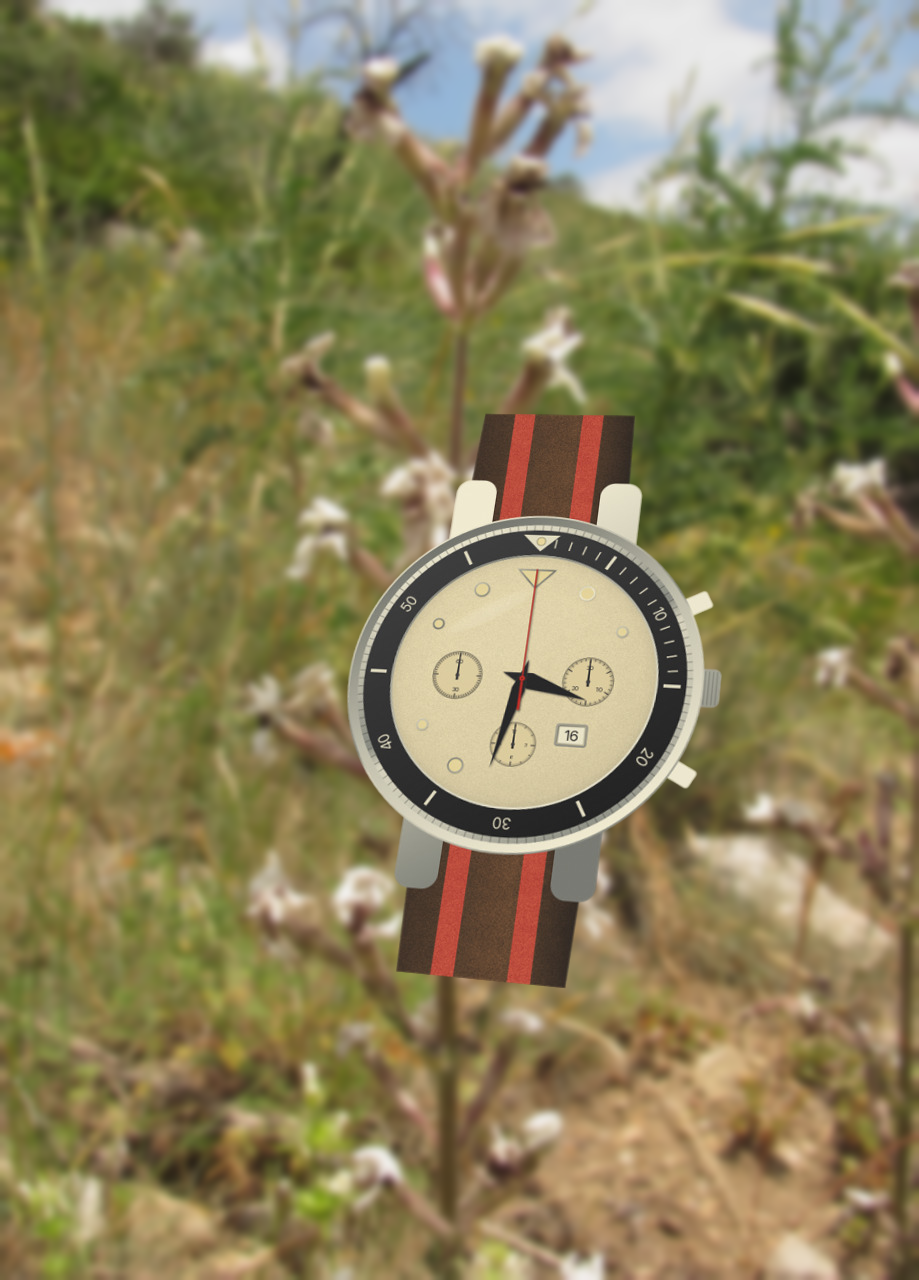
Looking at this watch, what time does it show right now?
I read 3:32
